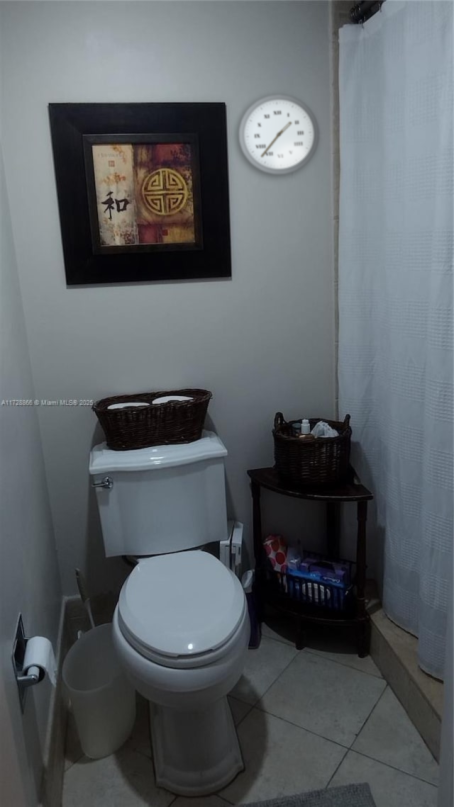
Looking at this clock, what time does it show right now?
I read 1:37
